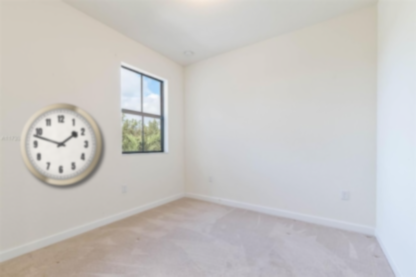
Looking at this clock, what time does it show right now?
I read 1:48
